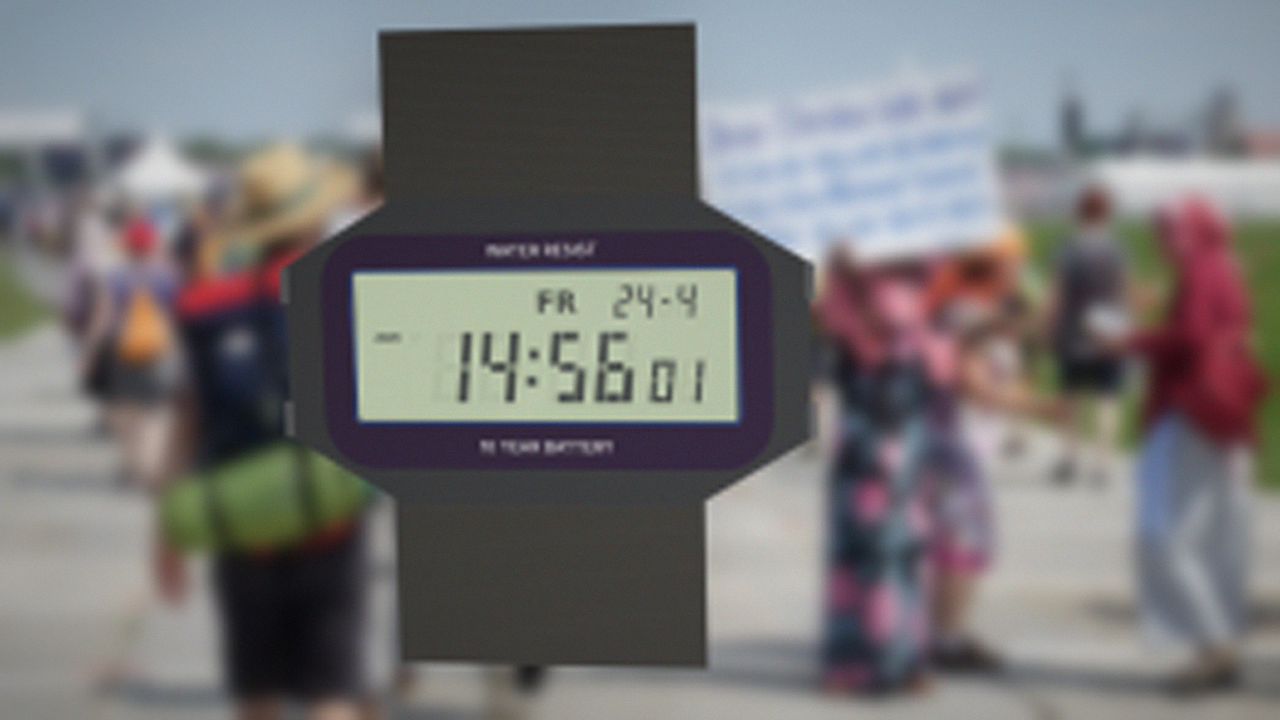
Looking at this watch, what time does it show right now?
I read 14:56:01
